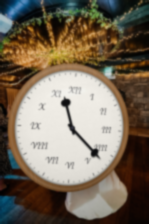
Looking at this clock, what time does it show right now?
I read 11:22
